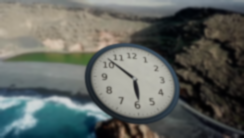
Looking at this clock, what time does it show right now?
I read 5:52
